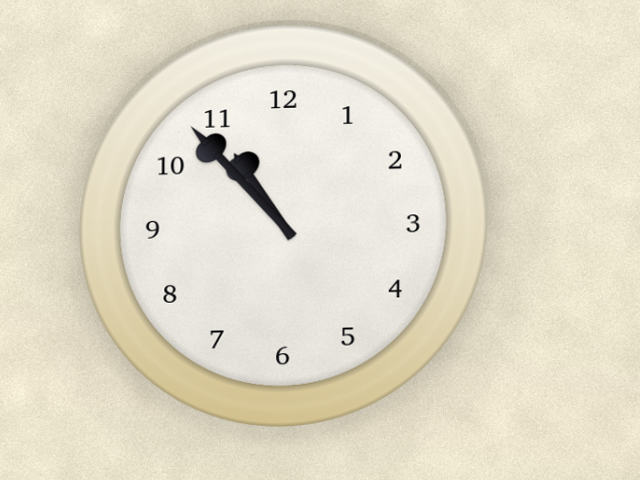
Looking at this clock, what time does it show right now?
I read 10:53
